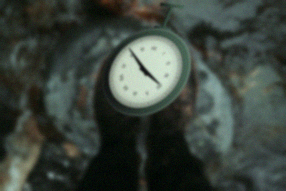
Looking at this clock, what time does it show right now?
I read 3:51
